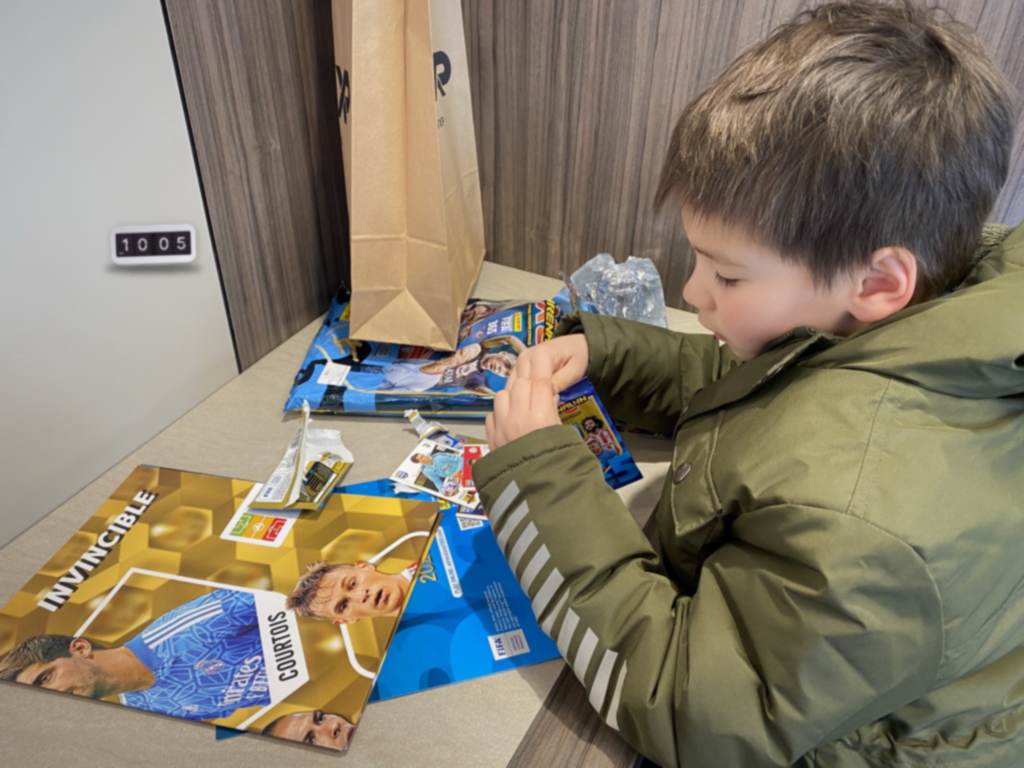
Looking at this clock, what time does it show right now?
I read 10:05
